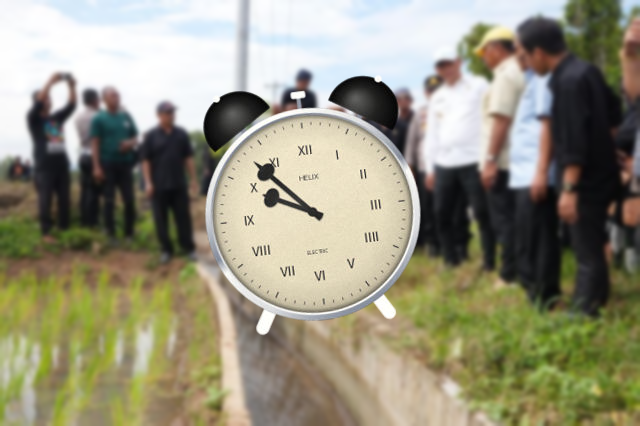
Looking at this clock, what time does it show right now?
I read 9:53
